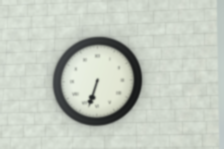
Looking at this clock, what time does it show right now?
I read 6:33
